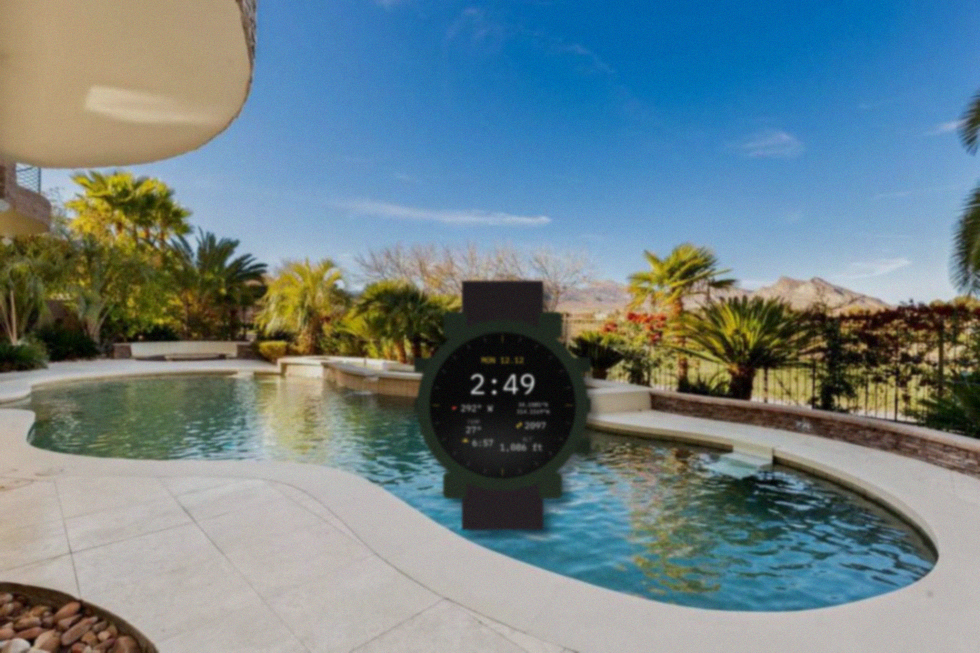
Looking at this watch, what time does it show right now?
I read 2:49
